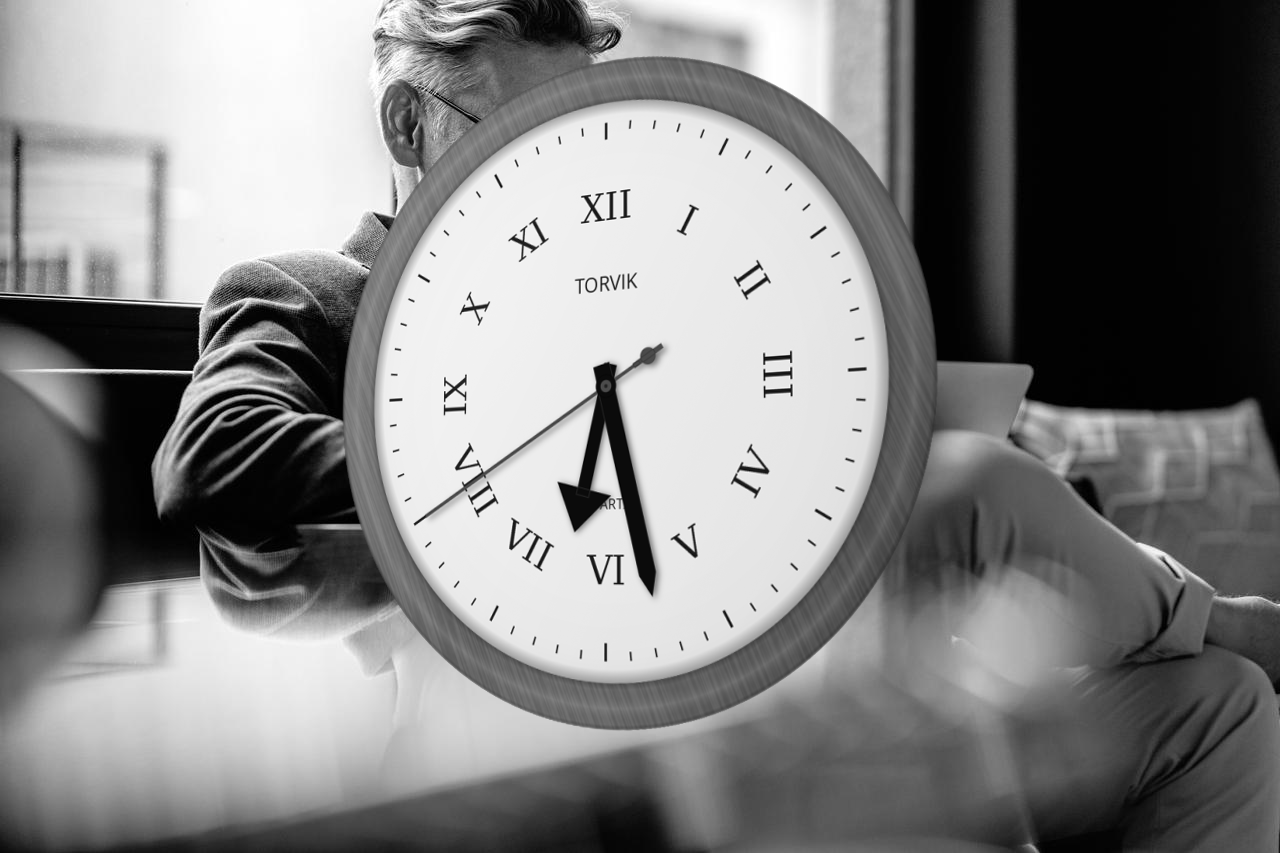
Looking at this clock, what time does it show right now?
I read 6:27:40
